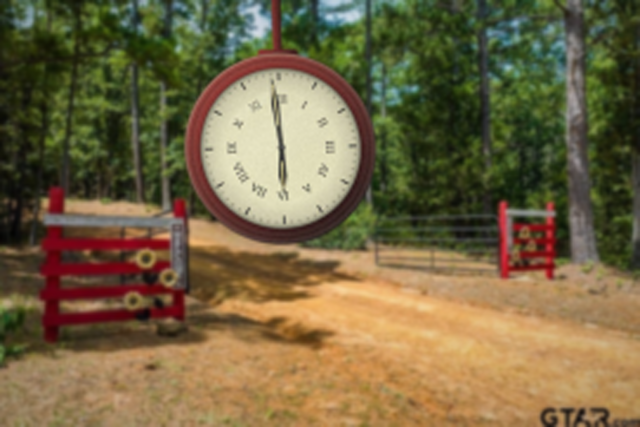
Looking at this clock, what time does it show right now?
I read 5:59
